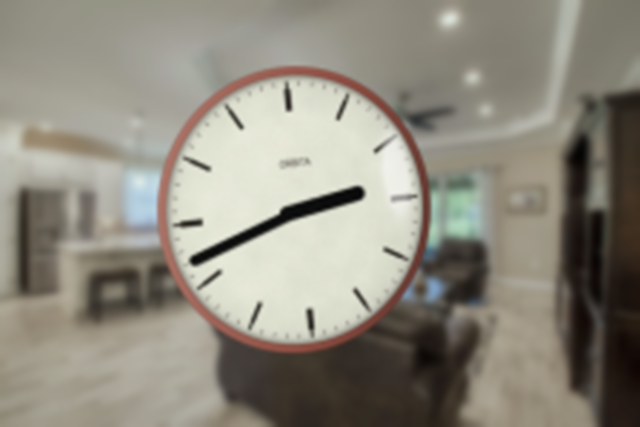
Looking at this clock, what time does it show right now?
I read 2:42
